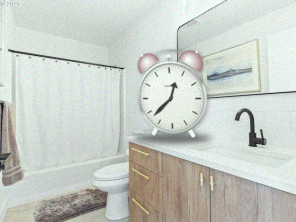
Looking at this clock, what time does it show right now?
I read 12:38
